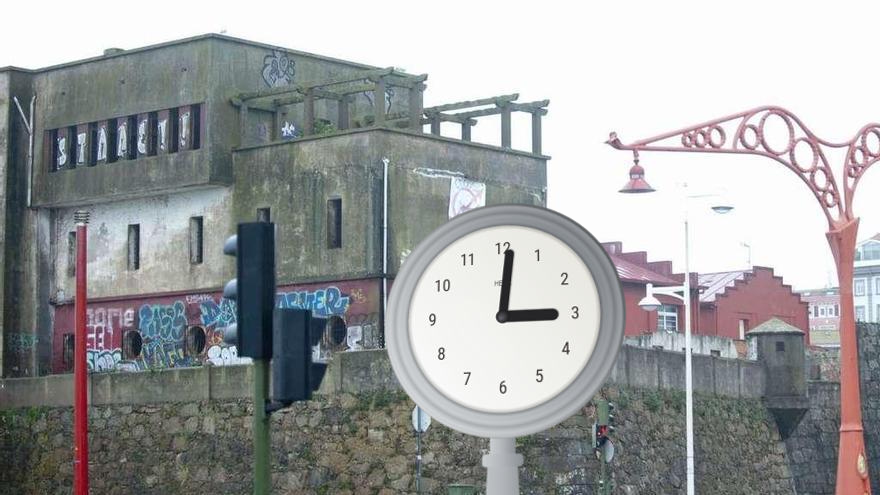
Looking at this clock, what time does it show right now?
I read 3:01
